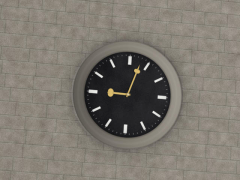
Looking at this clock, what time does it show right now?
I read 9:03
